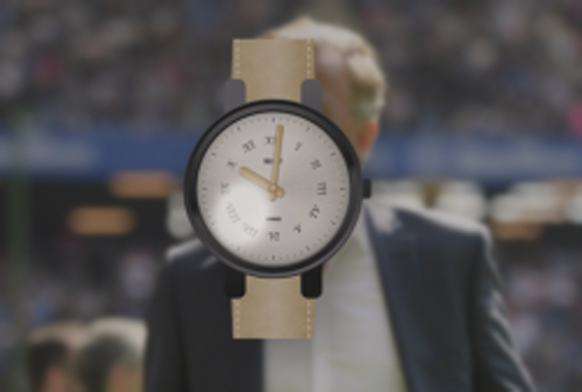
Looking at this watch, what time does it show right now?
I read 10:01
